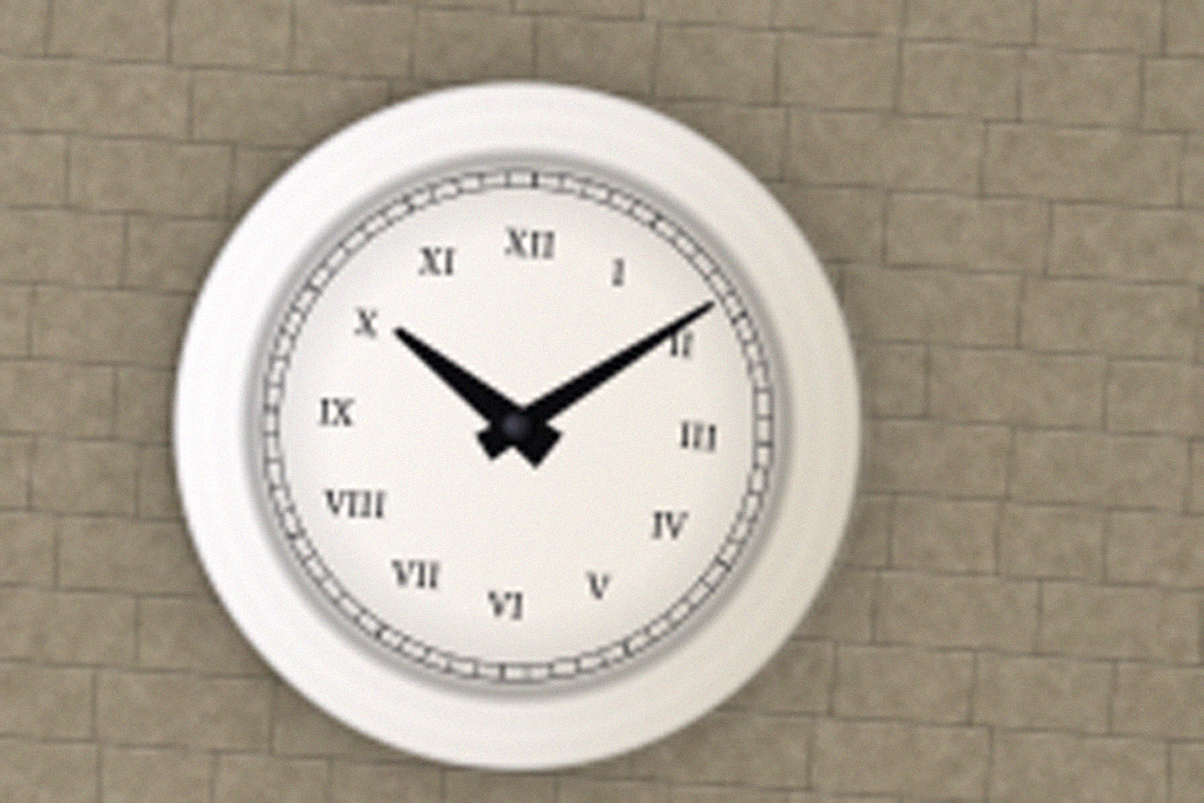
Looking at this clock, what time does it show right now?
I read 10:09
